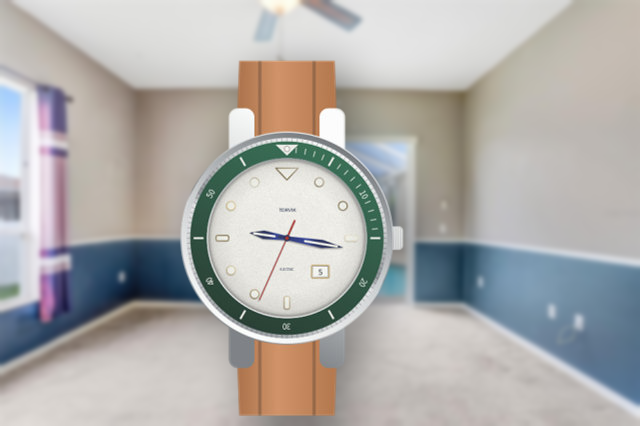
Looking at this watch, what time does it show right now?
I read 9:16:34
